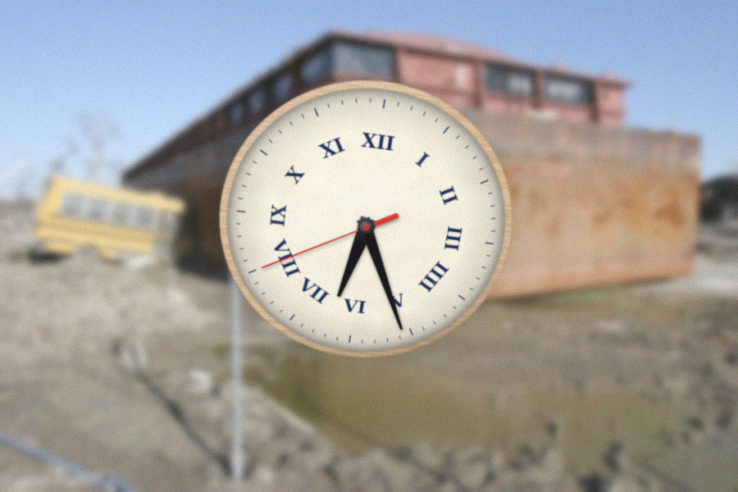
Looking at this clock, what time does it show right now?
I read 6:25:40
